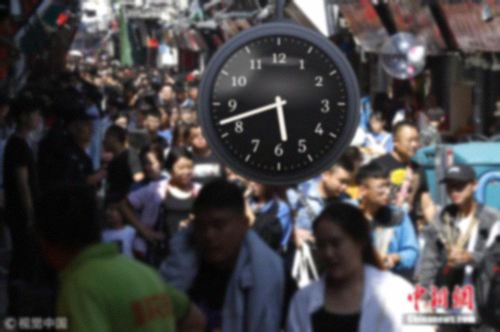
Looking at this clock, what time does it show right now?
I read 5:42
